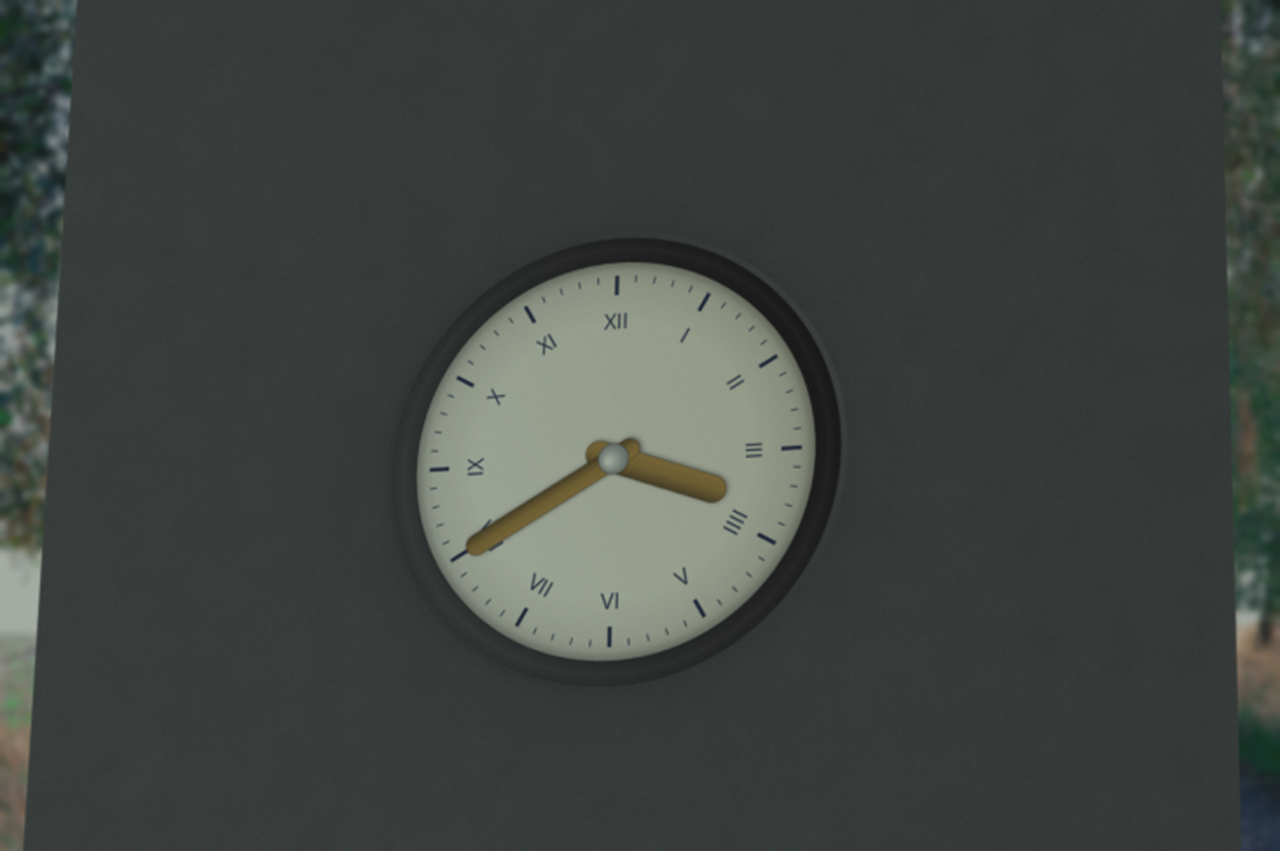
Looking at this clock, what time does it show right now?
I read 3:40
